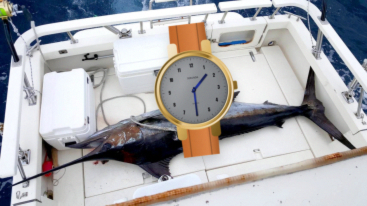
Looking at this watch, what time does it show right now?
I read 1:30
